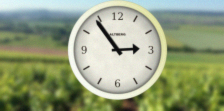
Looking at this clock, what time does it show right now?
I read 2:54
